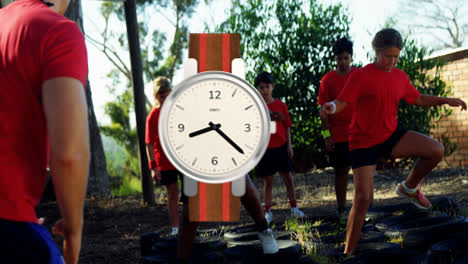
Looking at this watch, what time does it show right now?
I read 8:22
